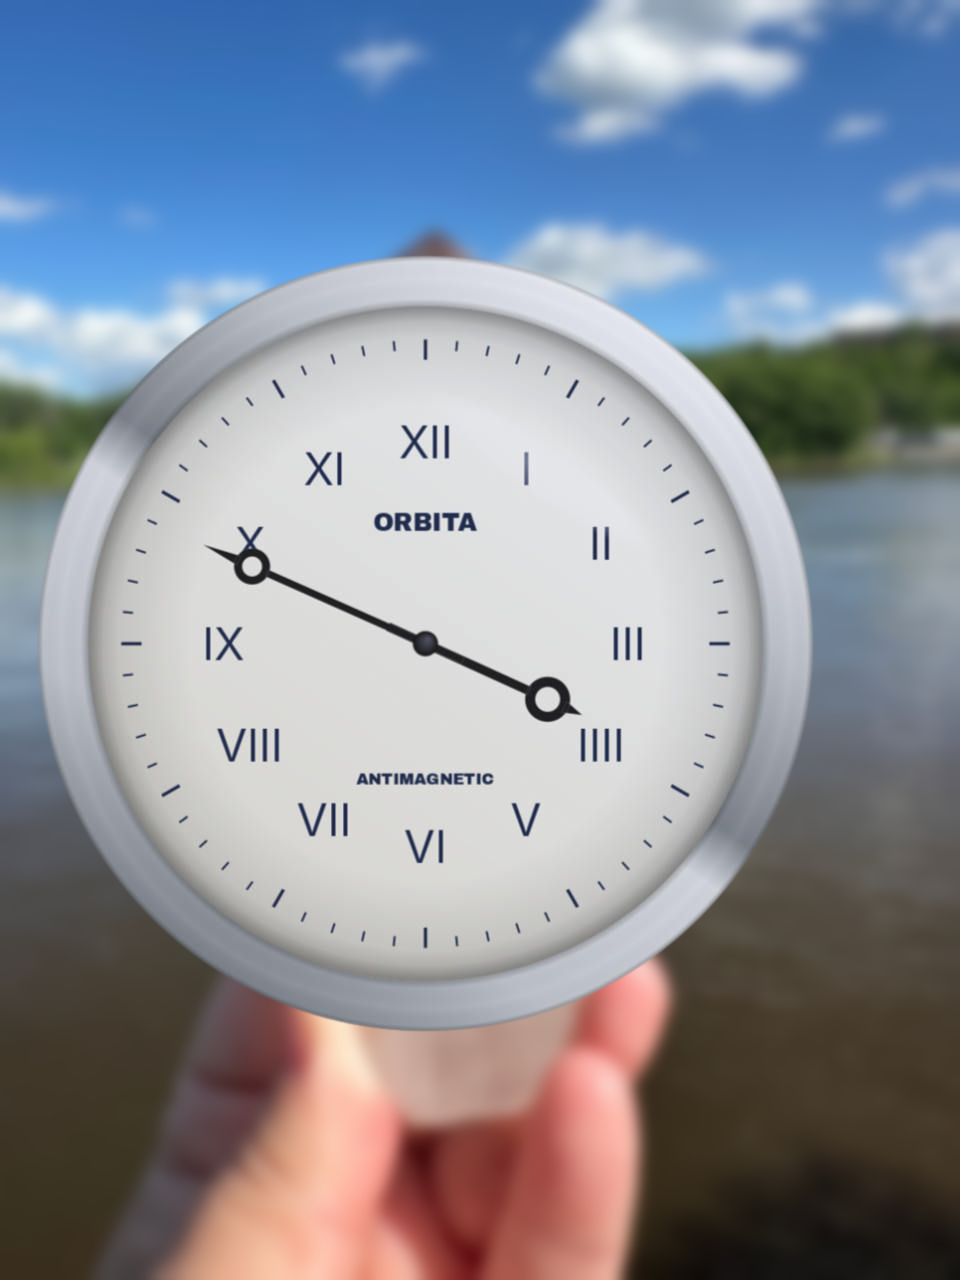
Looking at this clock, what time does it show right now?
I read 3:49
